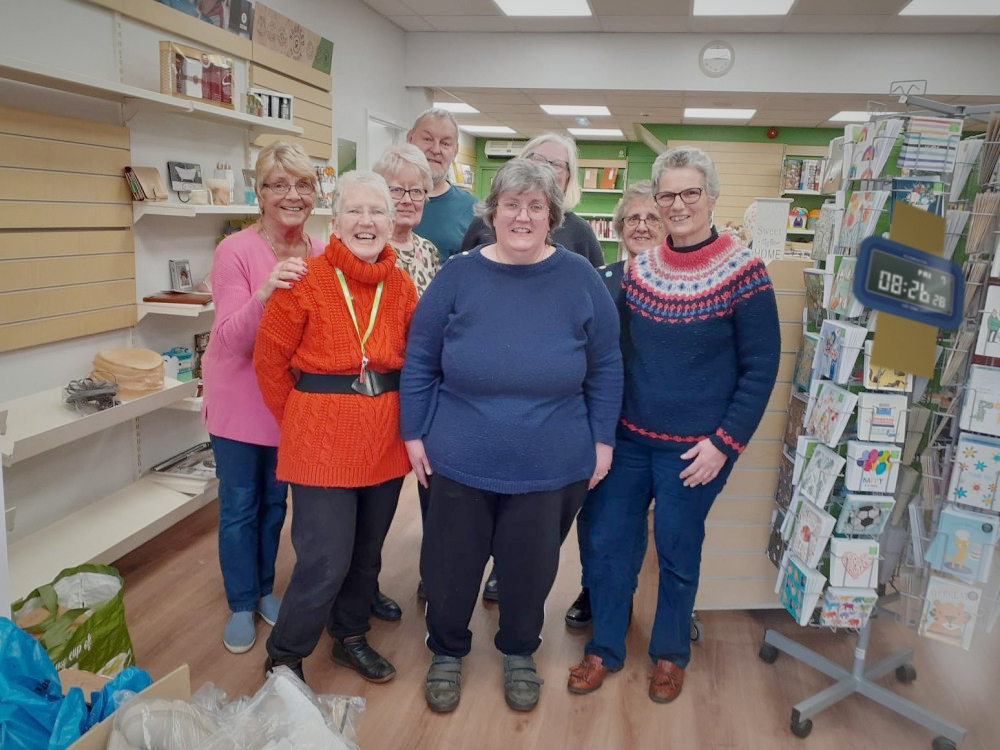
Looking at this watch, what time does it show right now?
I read 8:26
